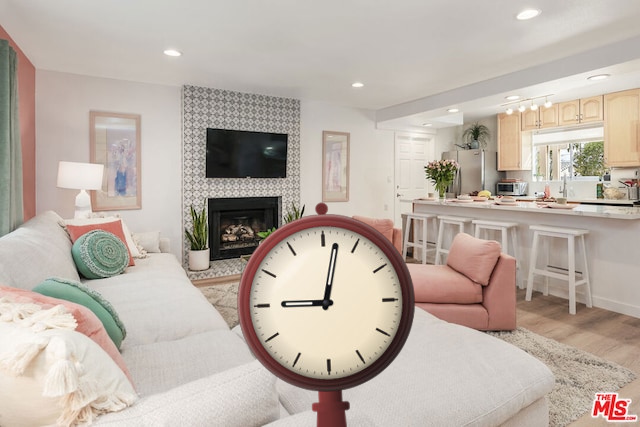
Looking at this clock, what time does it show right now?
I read 9:02
